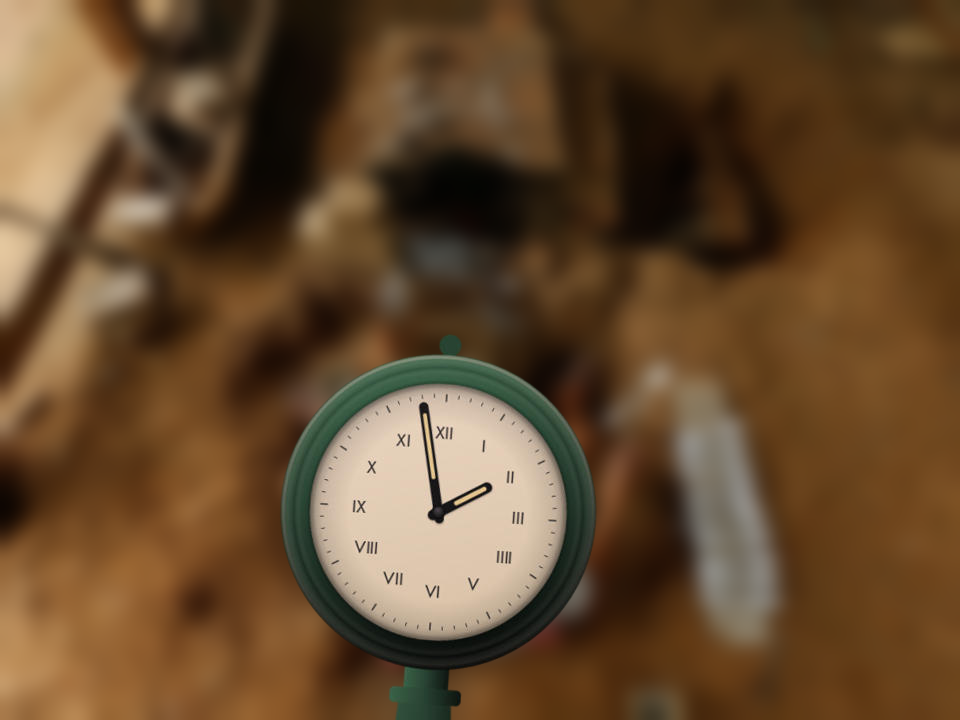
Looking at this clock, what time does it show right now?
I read 1:58
